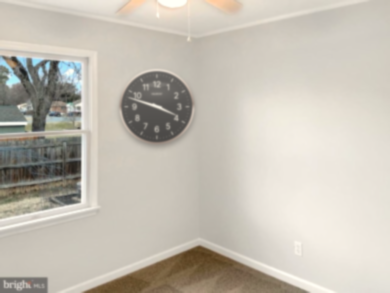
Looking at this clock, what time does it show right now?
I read 3:48
